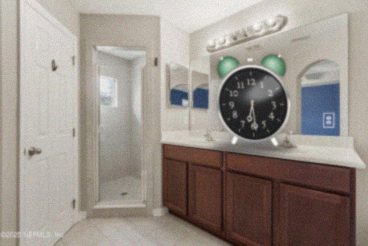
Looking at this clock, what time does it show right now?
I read 6:29
